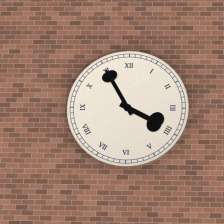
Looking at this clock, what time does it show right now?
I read 3:55
